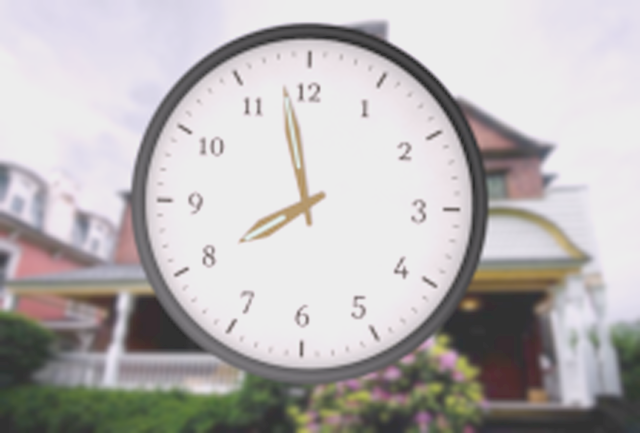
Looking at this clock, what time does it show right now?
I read 7:58
